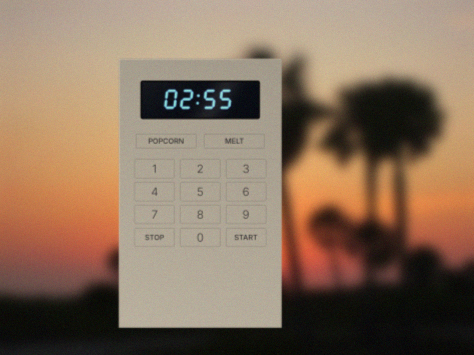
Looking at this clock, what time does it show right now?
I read 2:55
